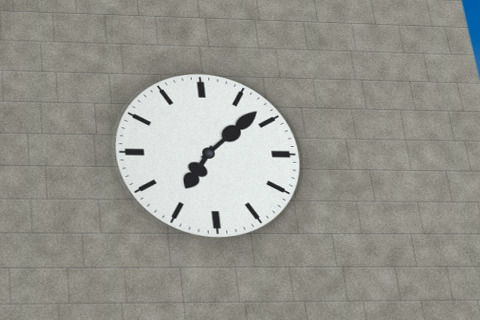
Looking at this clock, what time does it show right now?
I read 7:08
